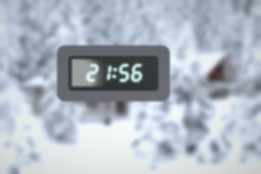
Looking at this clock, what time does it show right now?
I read 21:56
